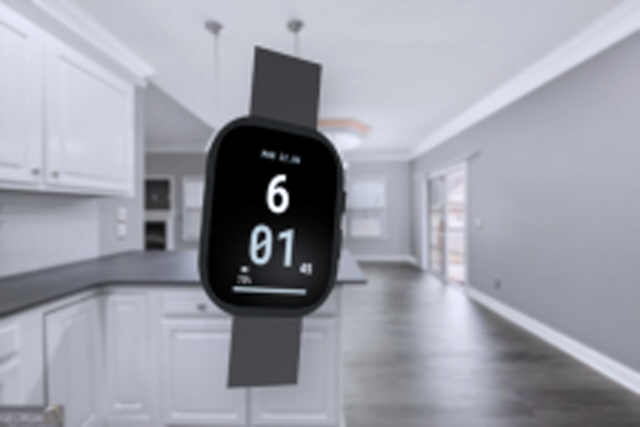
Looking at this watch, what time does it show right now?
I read 6:01
